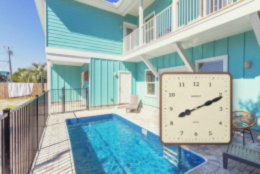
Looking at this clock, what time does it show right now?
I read 8:11
